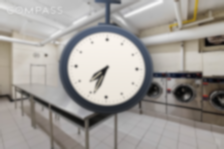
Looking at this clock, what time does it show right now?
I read 7:34
